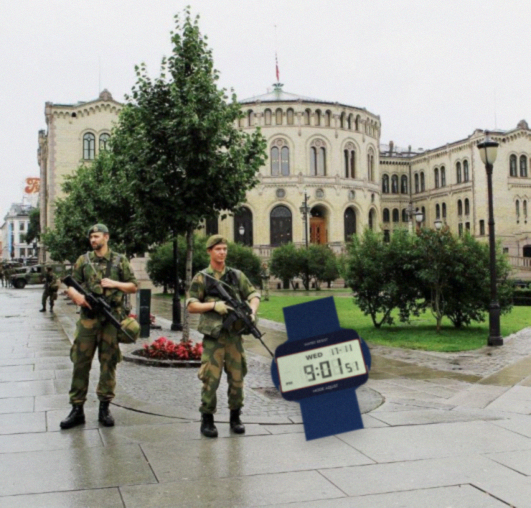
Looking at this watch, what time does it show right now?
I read 9:01:51
